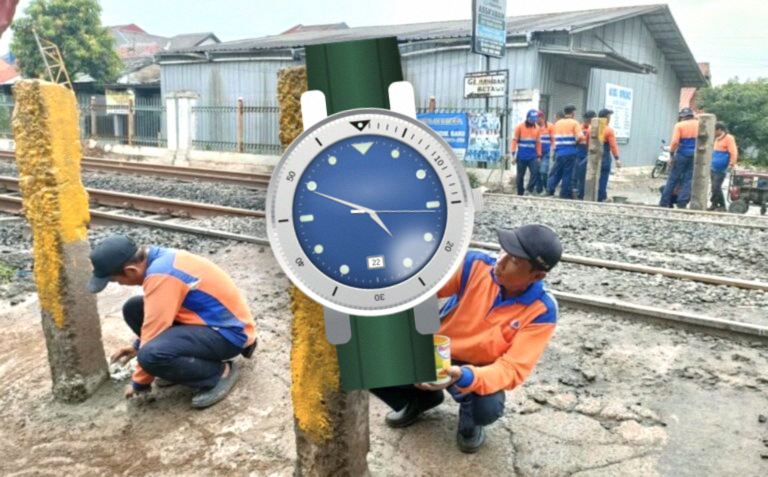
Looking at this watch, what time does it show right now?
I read 4:49:16
